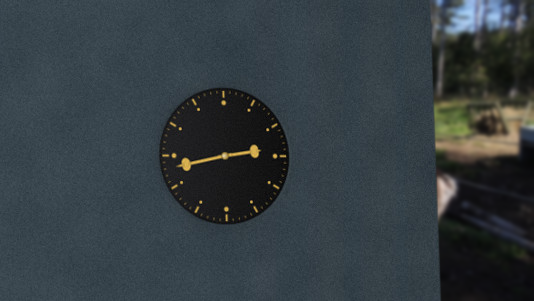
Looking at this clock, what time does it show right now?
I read 2:43
